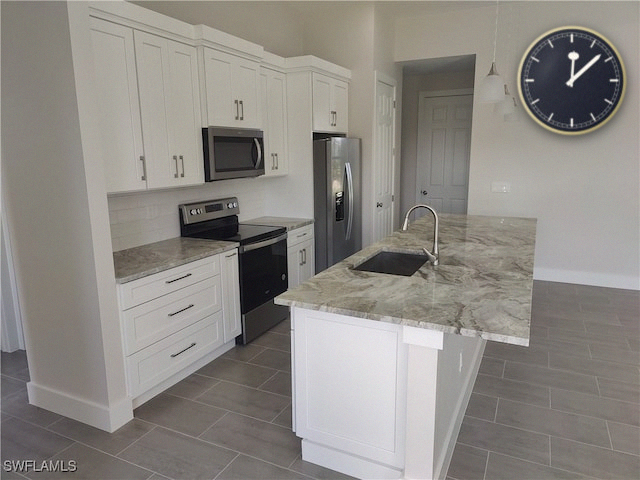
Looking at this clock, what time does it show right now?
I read 12:08
